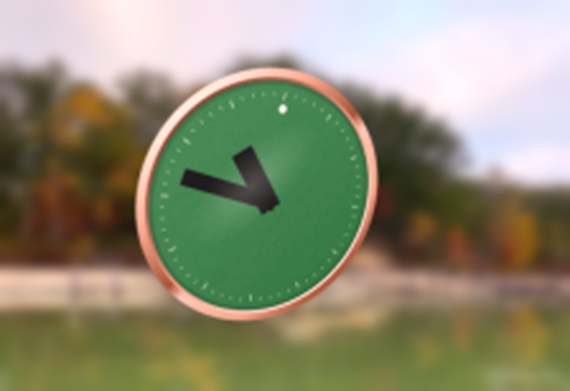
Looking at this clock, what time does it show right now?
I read 10:47
